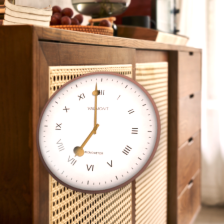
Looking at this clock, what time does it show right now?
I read 6:59
